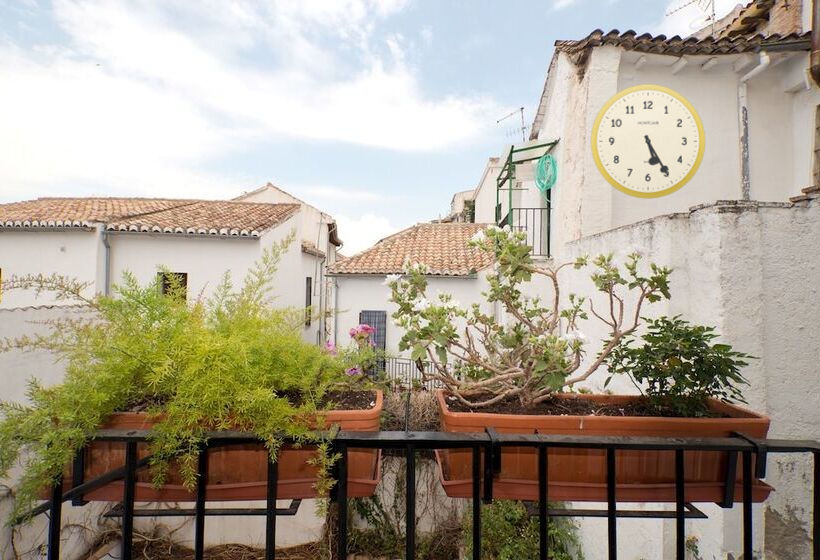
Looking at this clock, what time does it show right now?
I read 5:25
